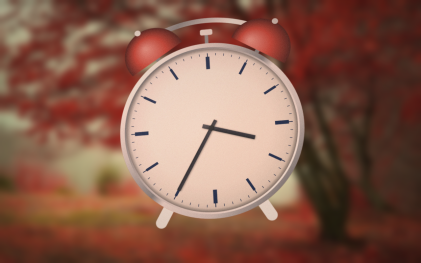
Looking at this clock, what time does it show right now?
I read 3:35
